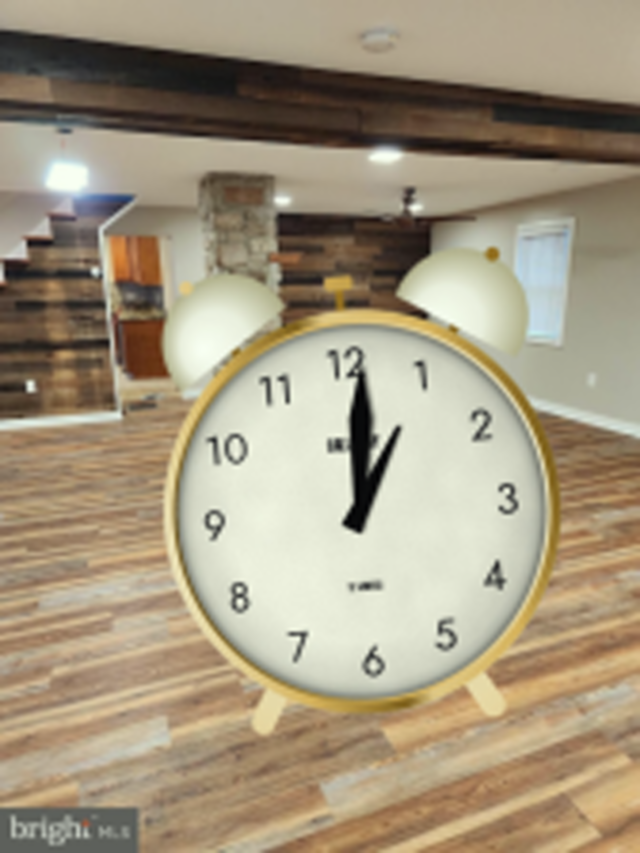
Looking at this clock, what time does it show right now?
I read 1:01
